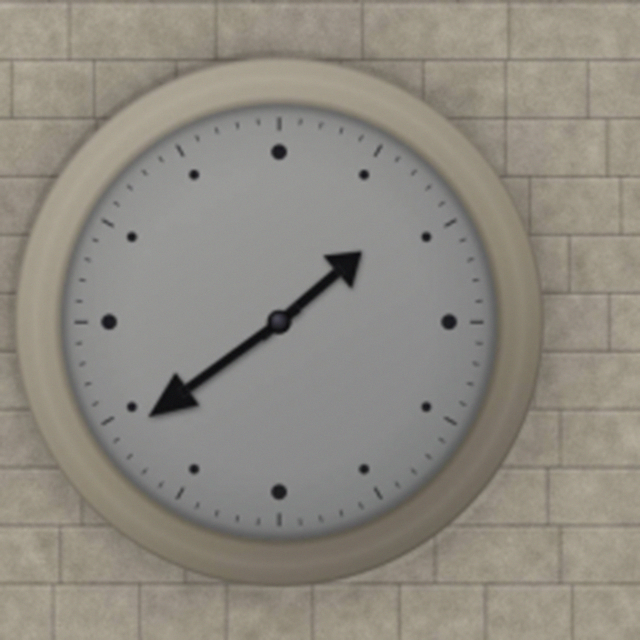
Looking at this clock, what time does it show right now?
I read 1:39
